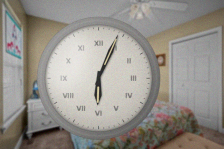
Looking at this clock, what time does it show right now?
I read 6:04
